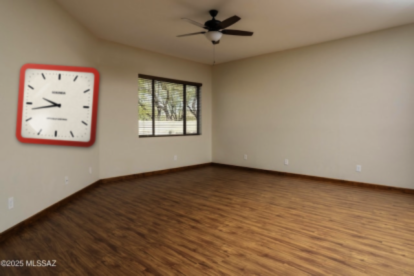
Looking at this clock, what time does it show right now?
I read 9:43
